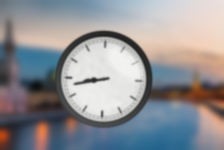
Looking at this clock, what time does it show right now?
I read 8:43
